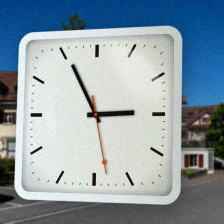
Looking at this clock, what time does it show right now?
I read 2:55:28
